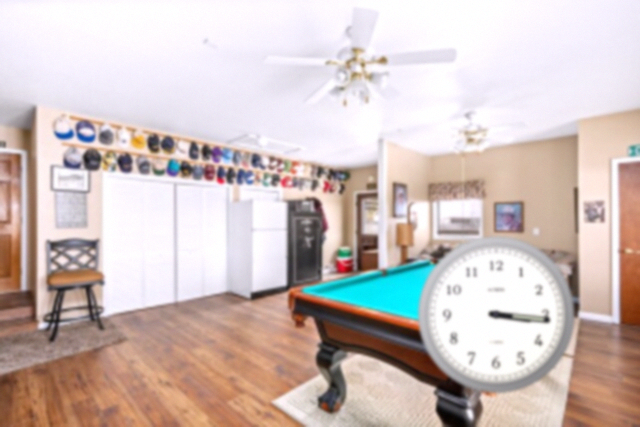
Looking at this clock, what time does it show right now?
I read 3:16
